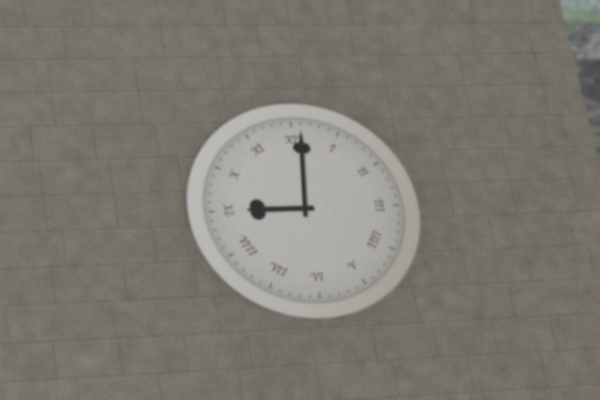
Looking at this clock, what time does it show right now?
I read 9:01
